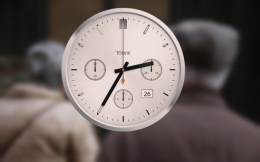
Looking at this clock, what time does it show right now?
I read 2:35
